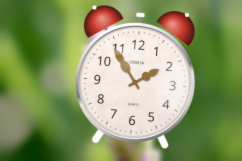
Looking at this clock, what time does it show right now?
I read 1:54
